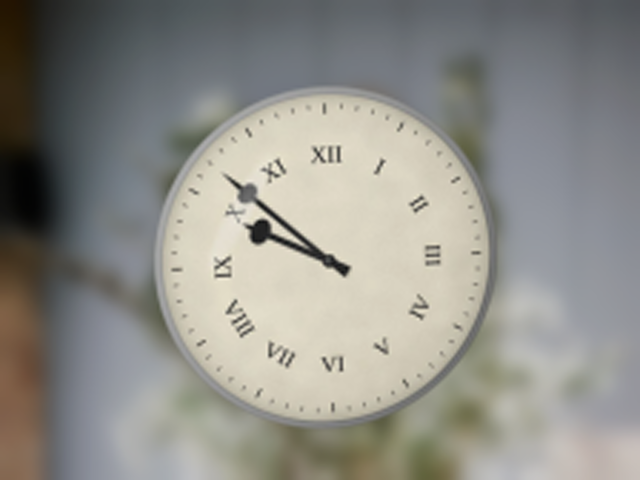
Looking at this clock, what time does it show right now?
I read 9:52
